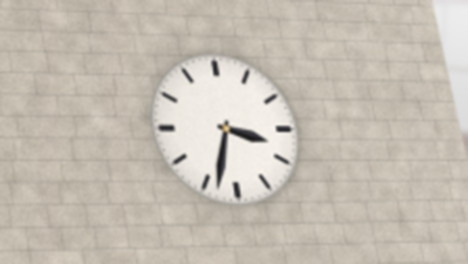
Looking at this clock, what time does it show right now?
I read 3:33
